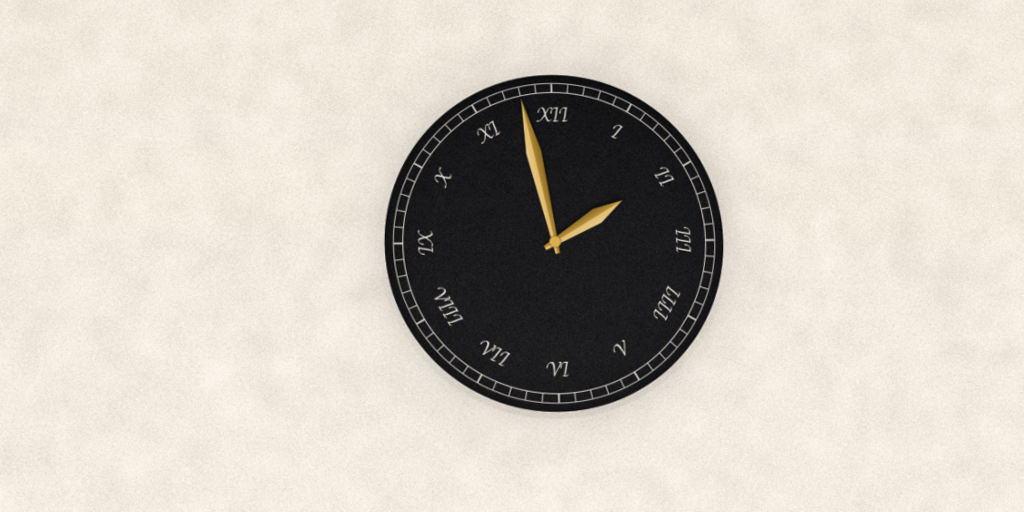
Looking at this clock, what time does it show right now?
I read 1:58
